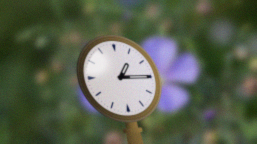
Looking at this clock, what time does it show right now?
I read 1:15
